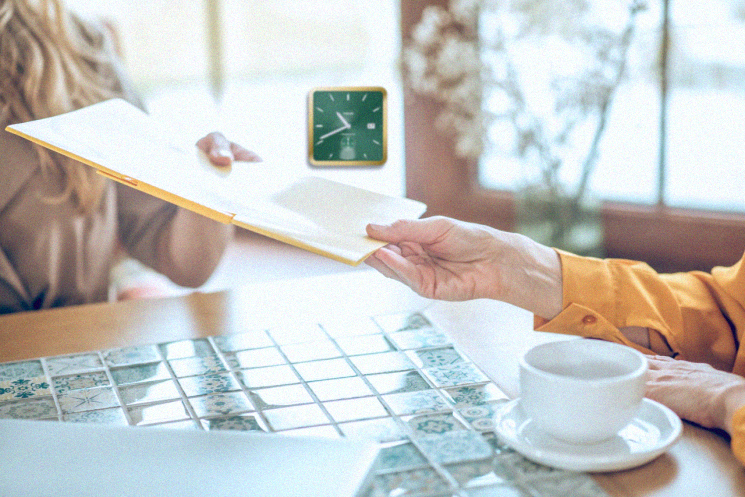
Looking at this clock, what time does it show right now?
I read 10:41
